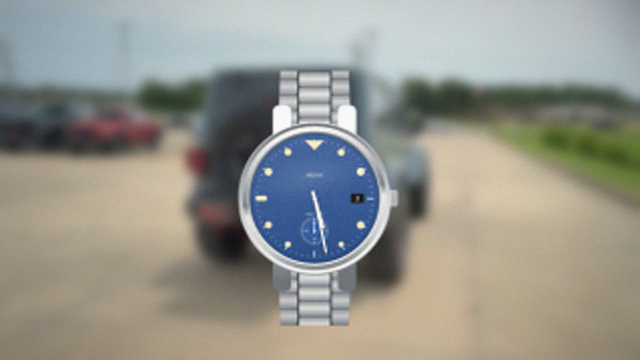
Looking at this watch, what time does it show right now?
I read 5:28
